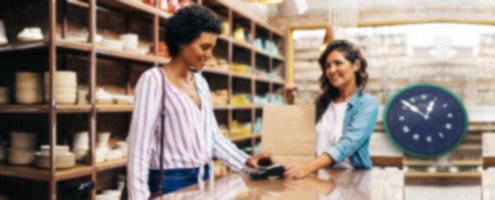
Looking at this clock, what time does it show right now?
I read 12:52
